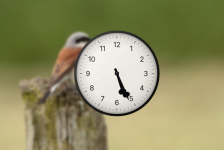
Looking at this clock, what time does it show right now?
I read 5:26
